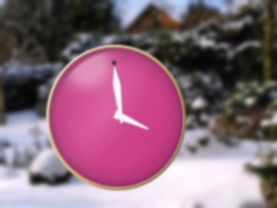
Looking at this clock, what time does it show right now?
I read 4:00
